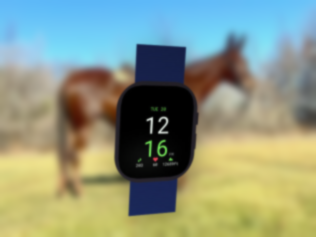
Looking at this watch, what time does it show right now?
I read 12:16
